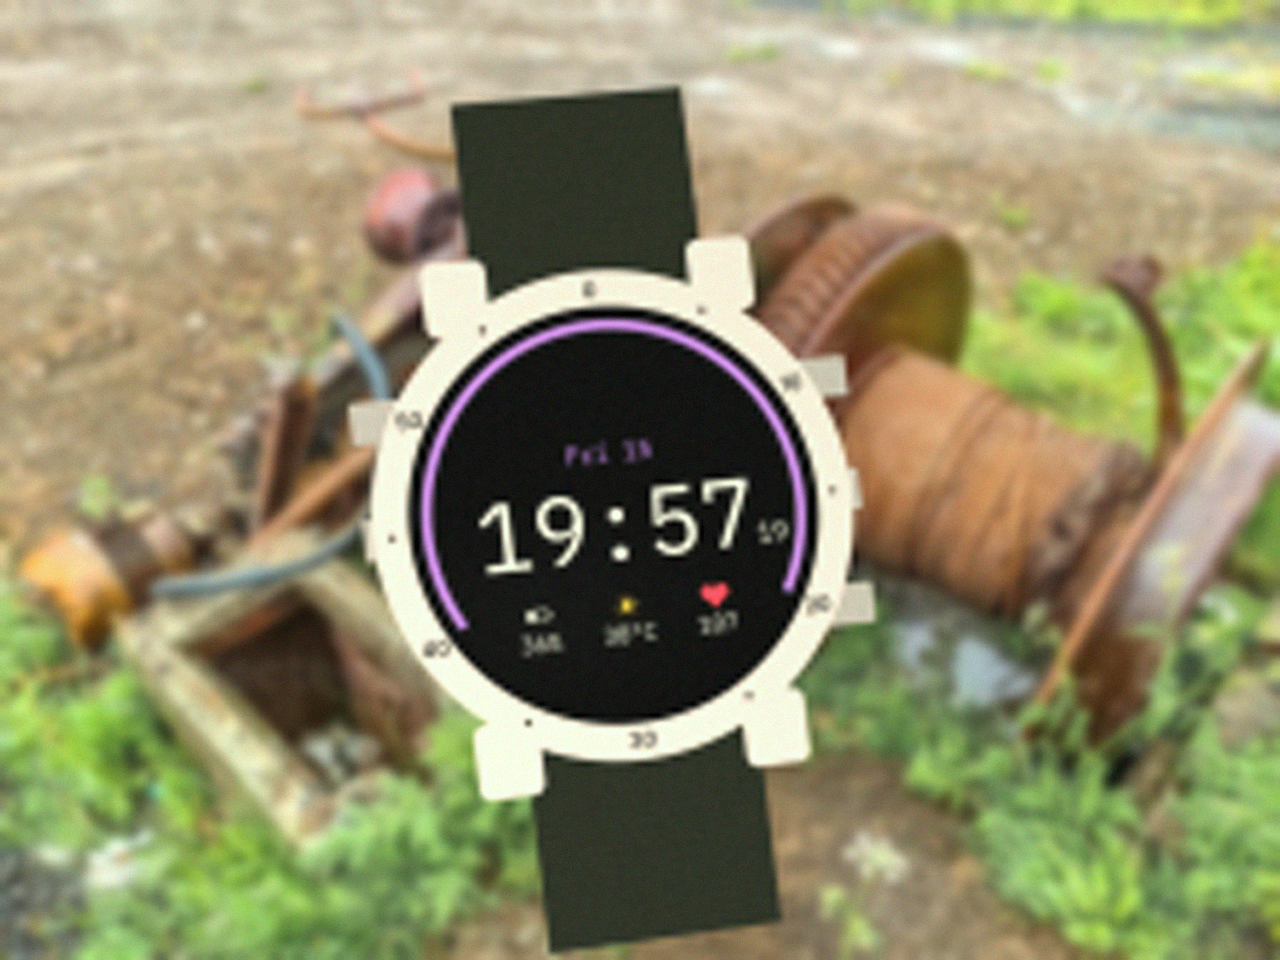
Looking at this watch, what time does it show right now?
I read 19:57
